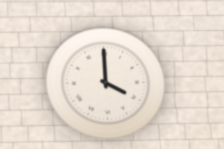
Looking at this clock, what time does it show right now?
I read 4:00
